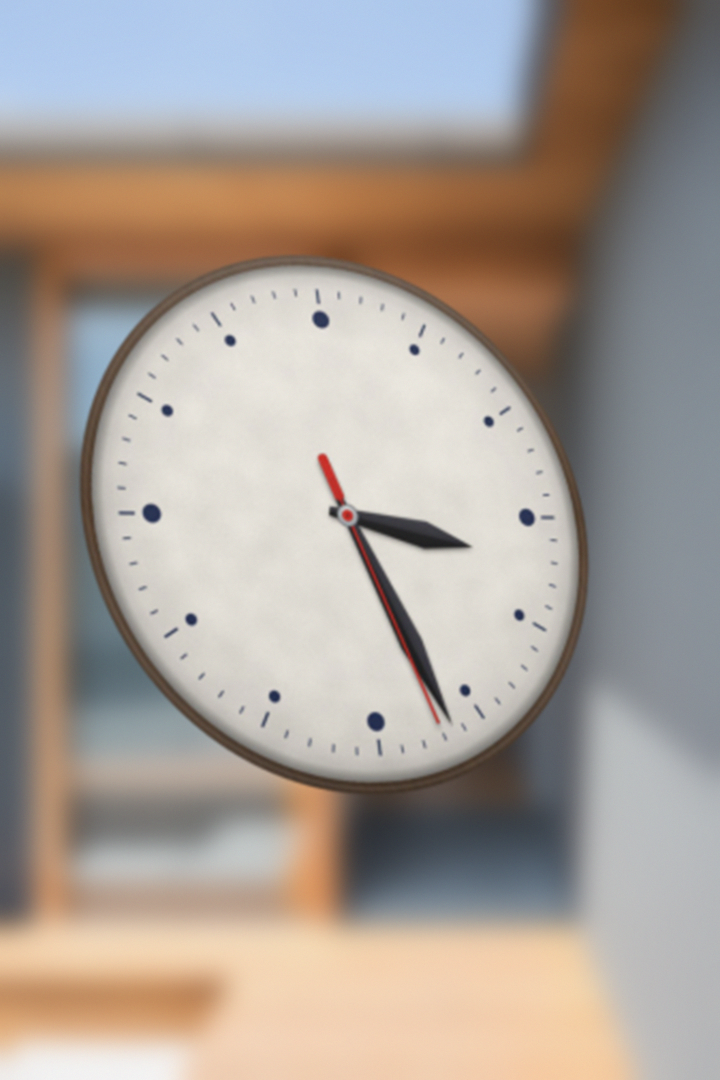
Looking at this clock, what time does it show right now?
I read 3:26:27
